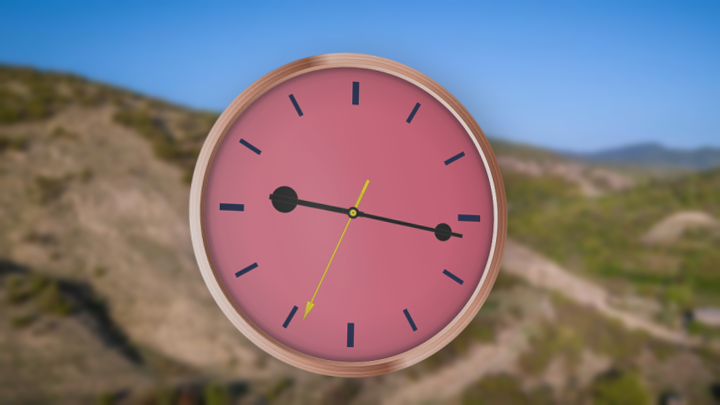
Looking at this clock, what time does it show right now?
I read 9:16:34
